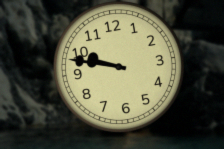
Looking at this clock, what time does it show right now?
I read 9:48
